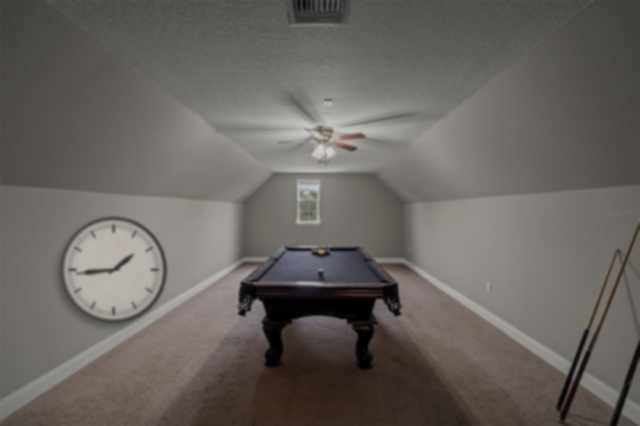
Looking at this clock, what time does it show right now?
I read 1:44
